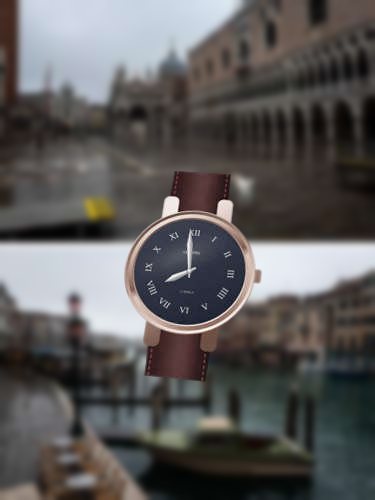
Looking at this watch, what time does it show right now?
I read 7:59
